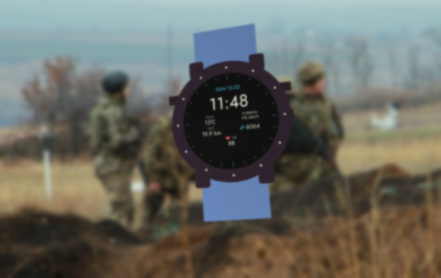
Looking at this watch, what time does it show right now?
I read 11:48
